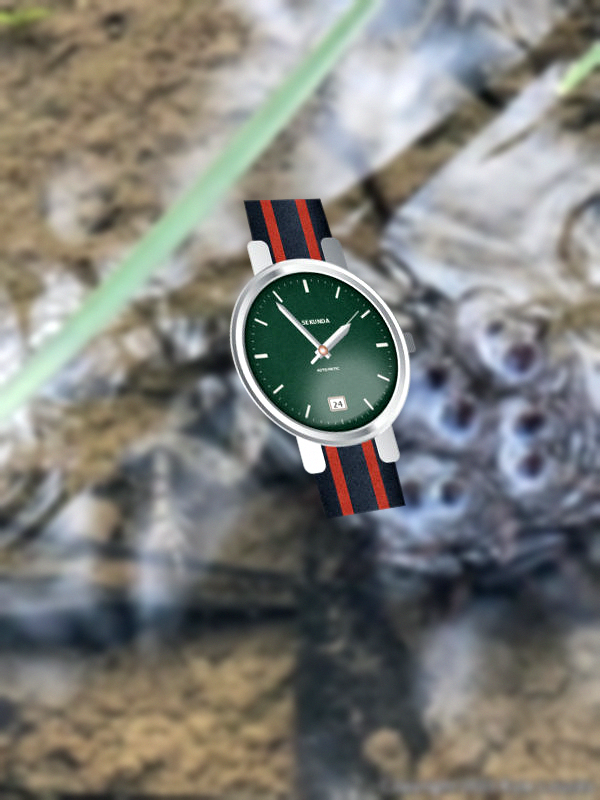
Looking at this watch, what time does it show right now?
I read 1:54:09
